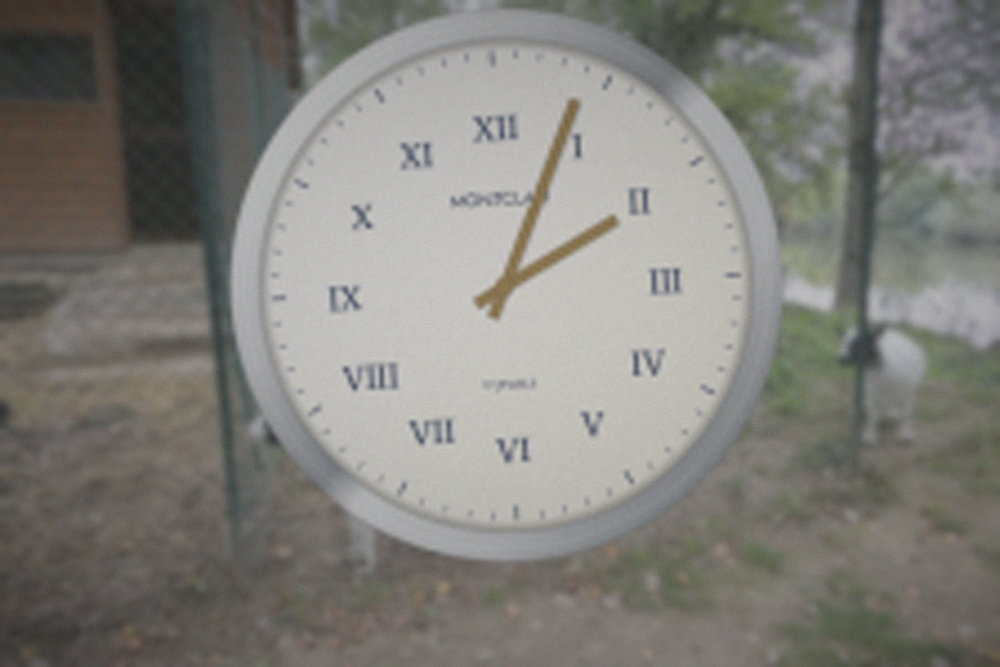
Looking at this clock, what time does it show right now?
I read 2:04
